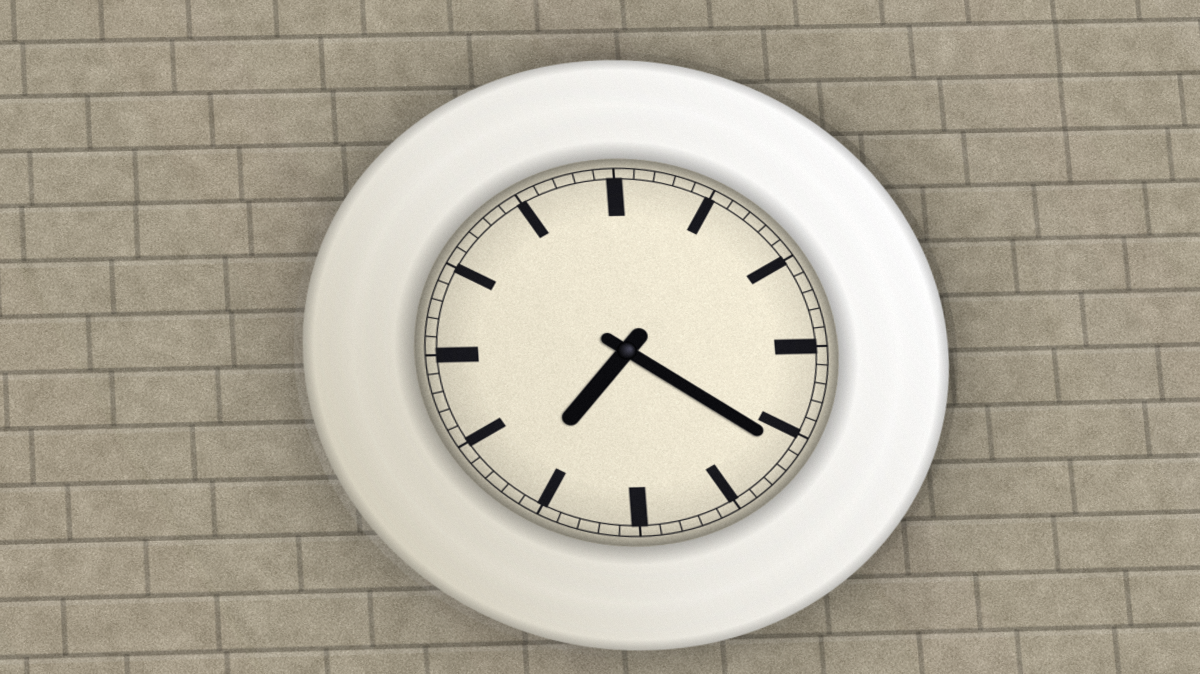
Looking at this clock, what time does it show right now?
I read 7:21
